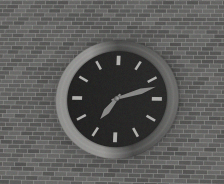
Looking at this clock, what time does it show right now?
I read 7:12
